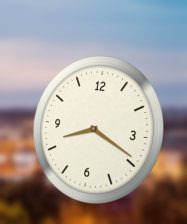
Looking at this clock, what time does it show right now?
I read 8:19
